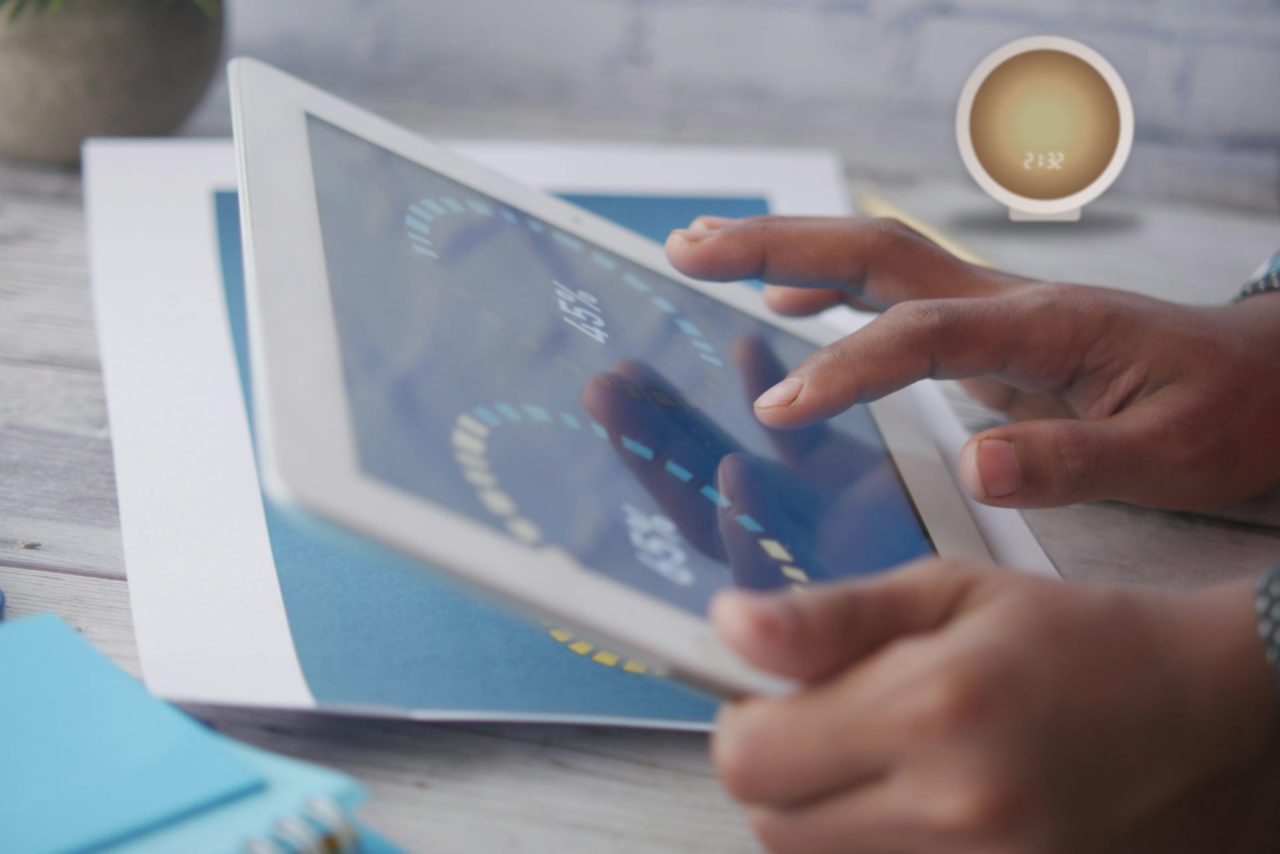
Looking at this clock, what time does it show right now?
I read 21:32
